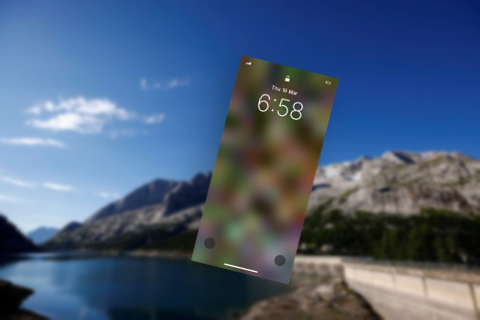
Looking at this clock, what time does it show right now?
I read 6:58
